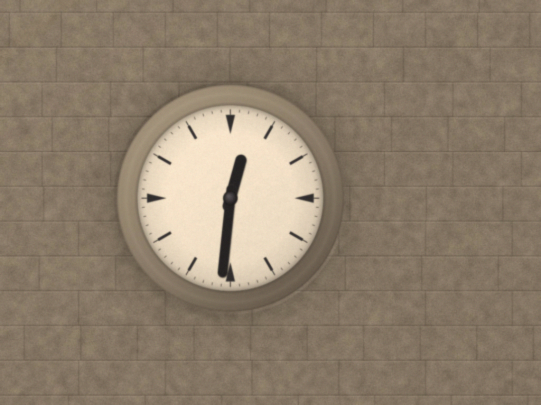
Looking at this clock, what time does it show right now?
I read 12:31
